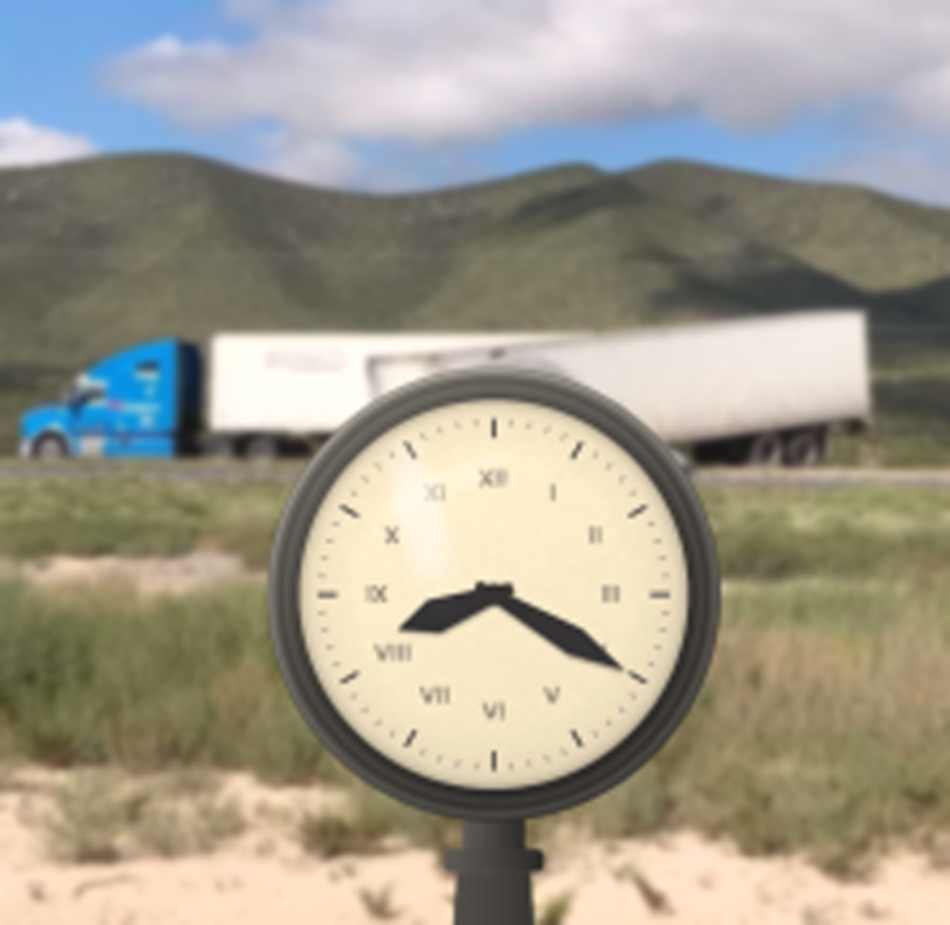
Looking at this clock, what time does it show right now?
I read 8:20
